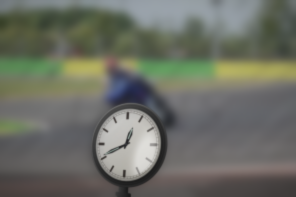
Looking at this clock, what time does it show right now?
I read 12:41
